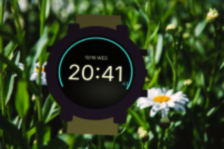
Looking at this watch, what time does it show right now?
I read 20:41
